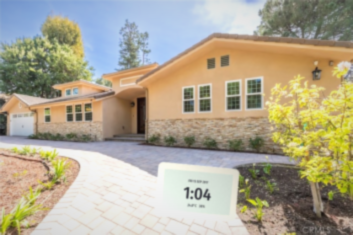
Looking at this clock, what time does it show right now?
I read 1:04
